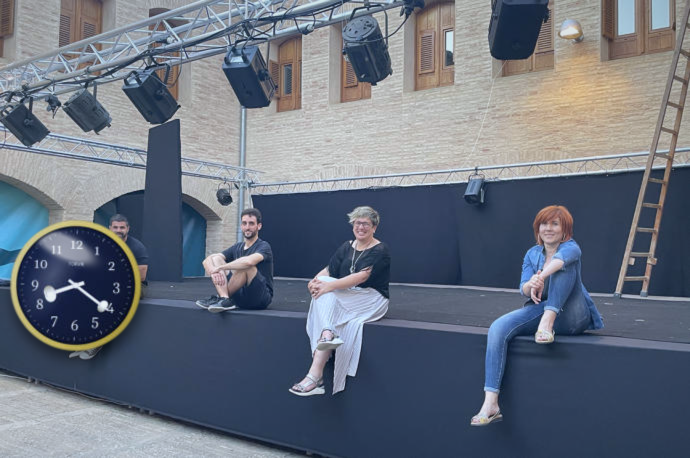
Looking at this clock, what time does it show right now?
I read 8:21
